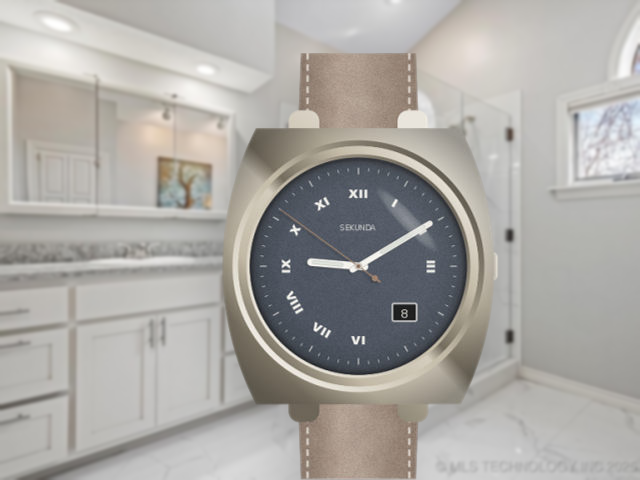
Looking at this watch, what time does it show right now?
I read 9:09:51
